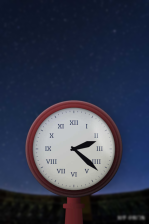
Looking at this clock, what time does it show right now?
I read 2:22
